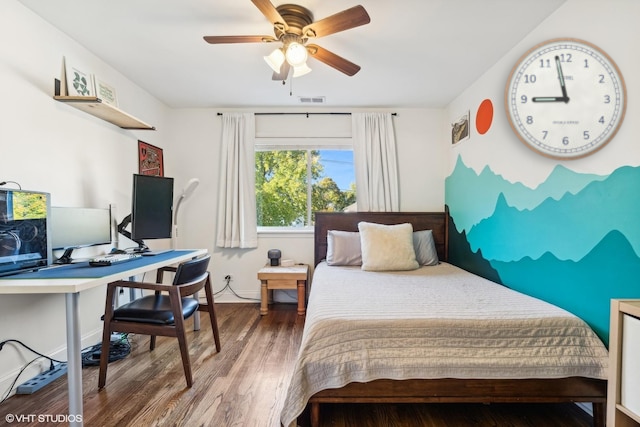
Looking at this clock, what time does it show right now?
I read 8:58
